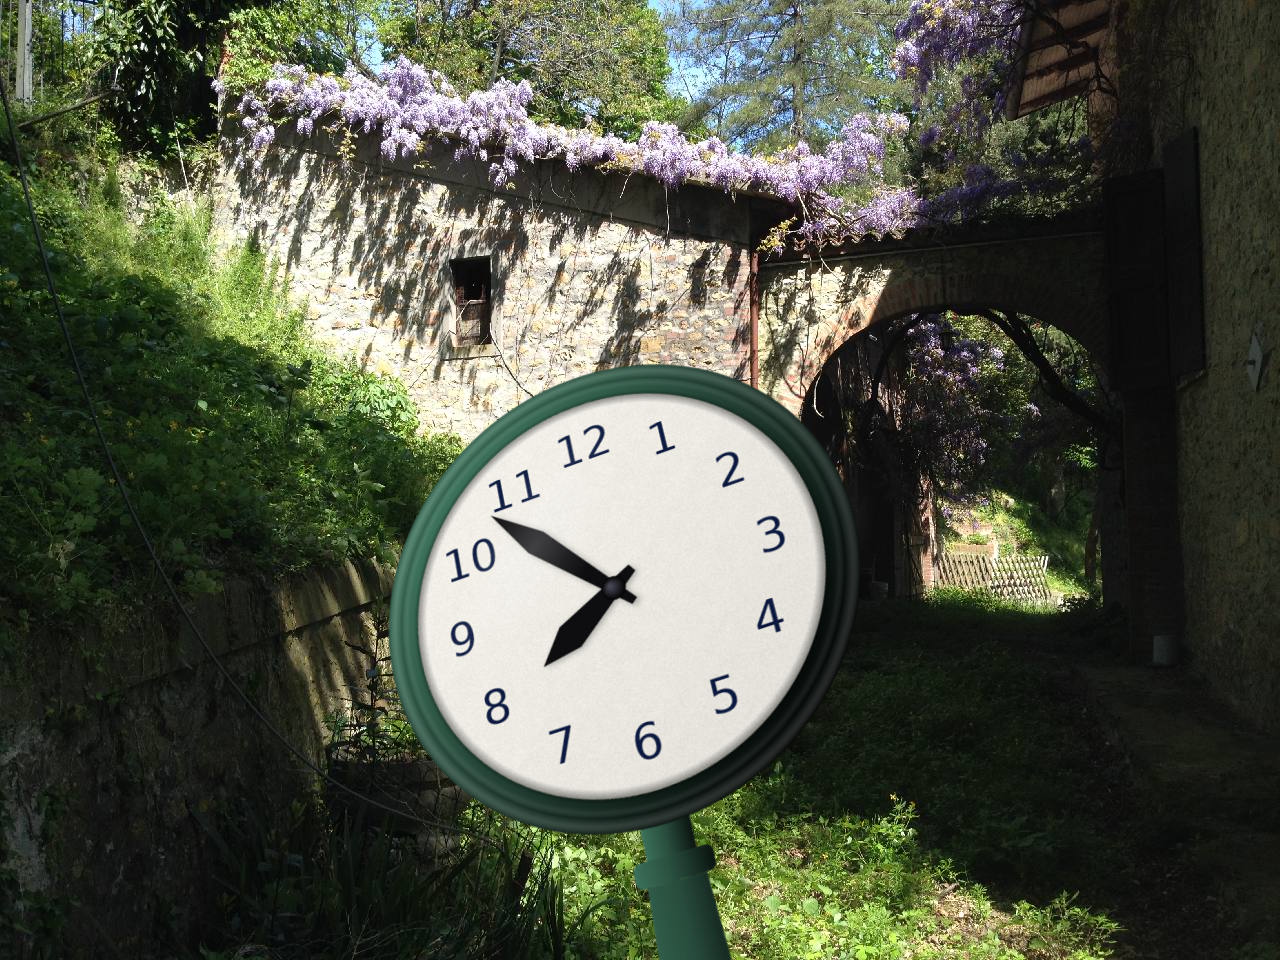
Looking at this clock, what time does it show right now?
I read 7:53
